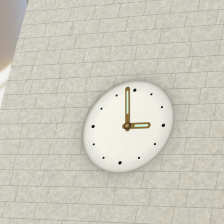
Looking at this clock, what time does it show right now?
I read 2:58
